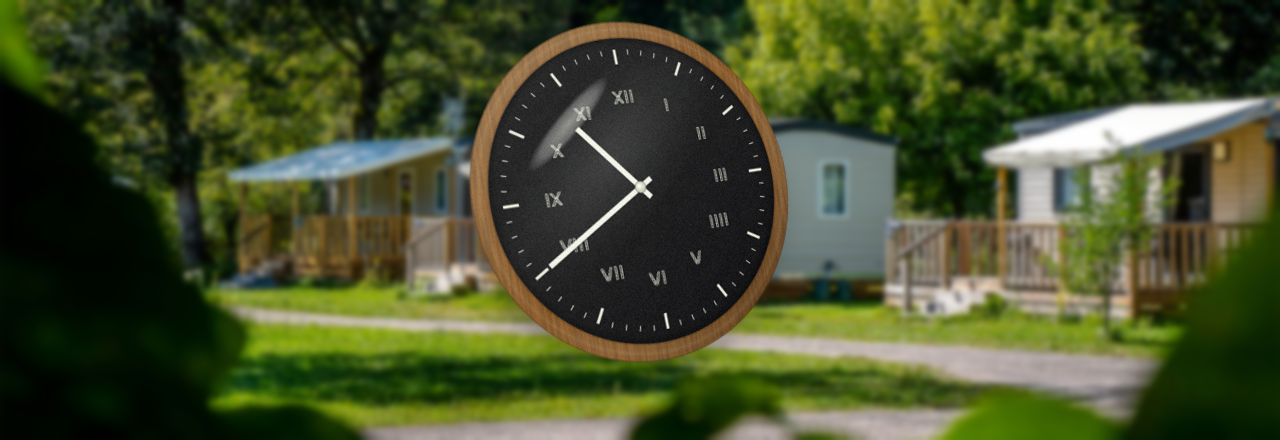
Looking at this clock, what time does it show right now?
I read 10:40
